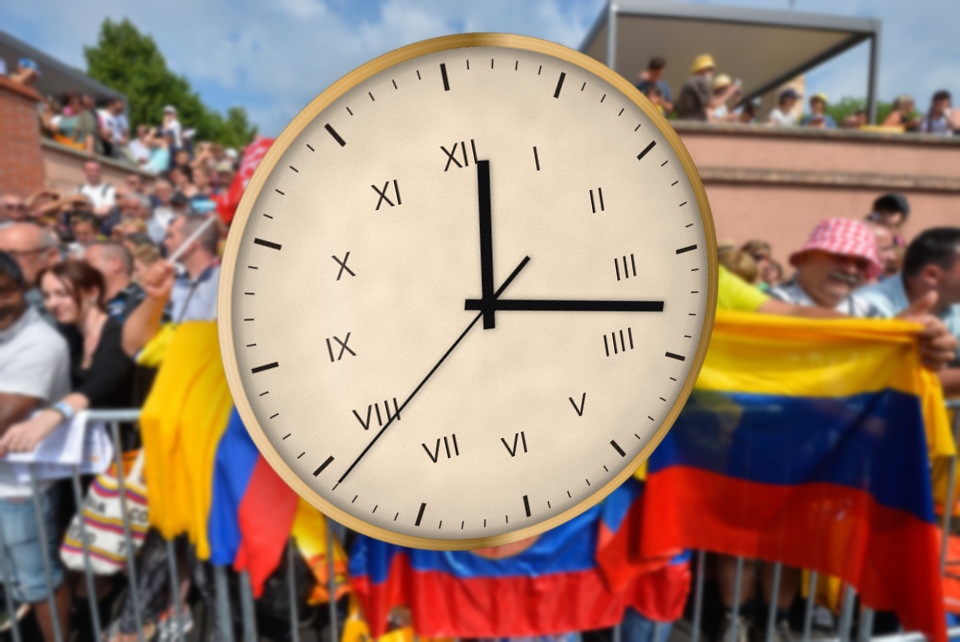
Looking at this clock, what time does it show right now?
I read 12:17:39
